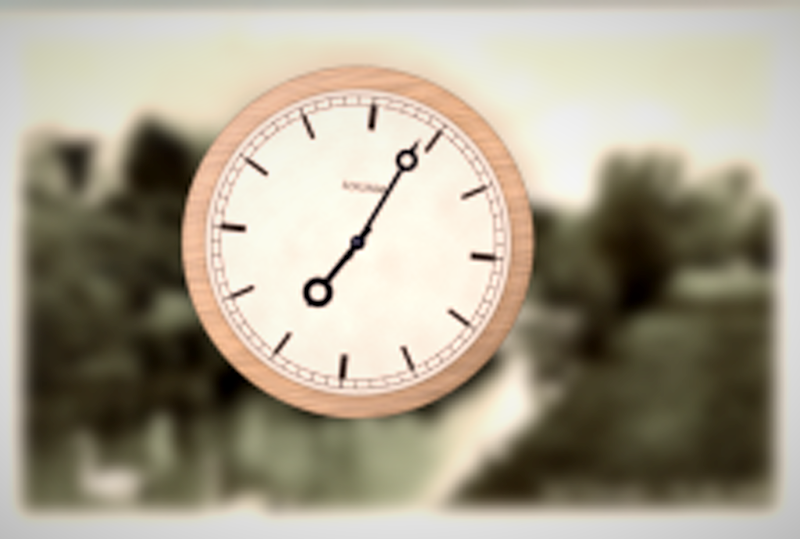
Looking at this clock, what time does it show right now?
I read 7:04
